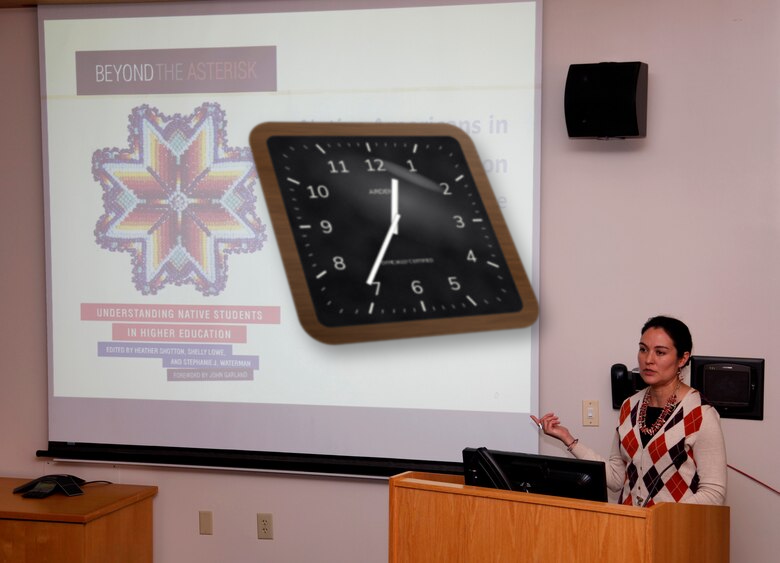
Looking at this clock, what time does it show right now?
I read 12:36
